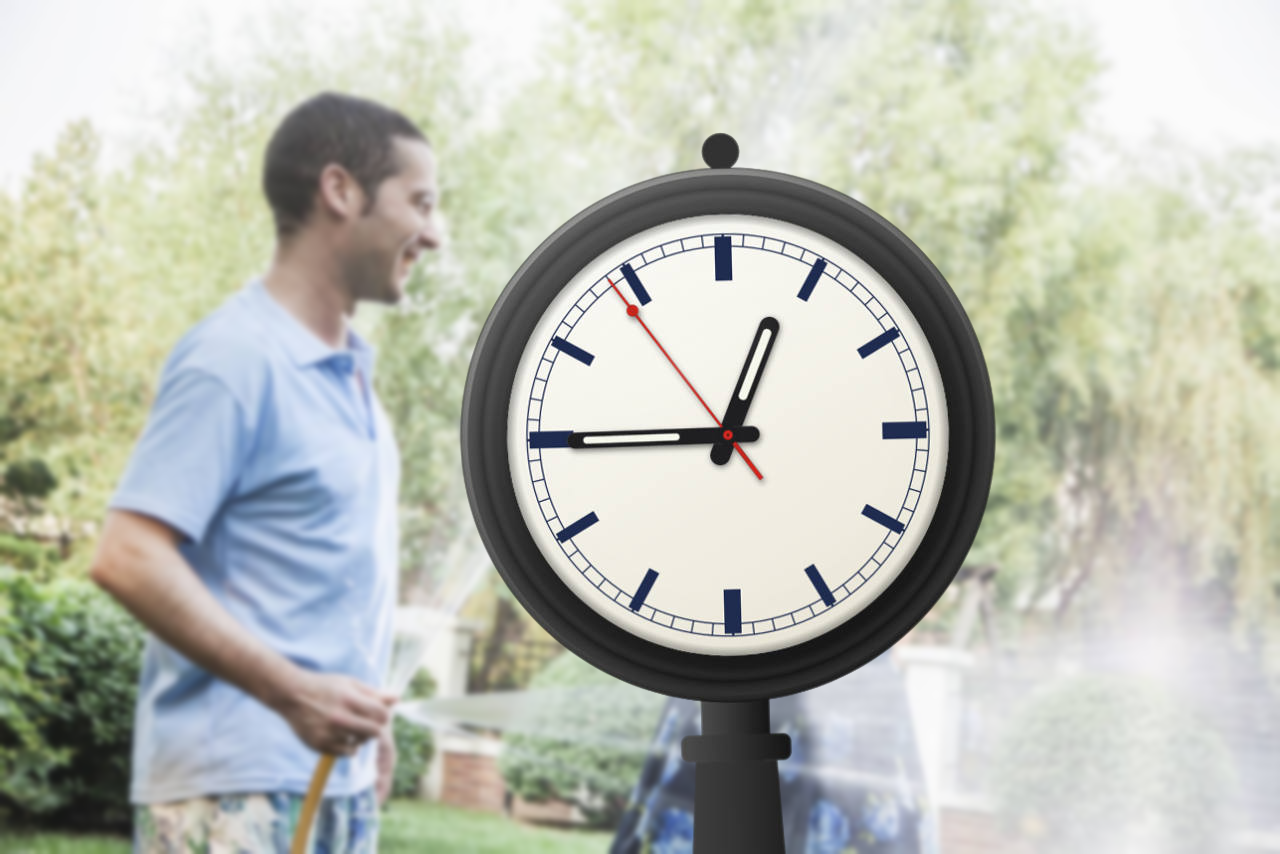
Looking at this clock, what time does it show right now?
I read 12:44:54
